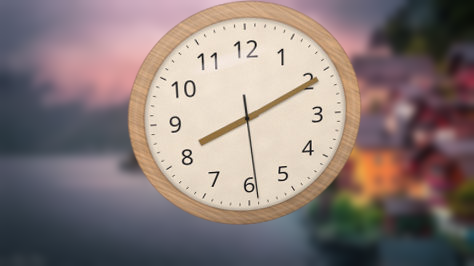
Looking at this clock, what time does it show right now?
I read 8:10:29
